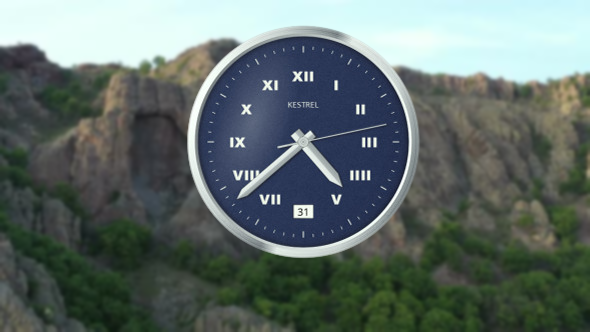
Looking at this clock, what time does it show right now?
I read 4:38:13
